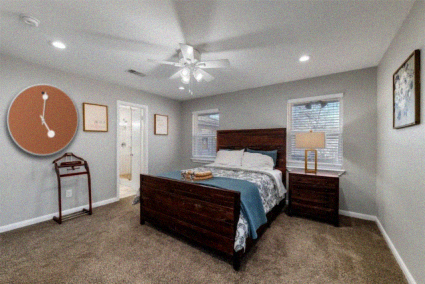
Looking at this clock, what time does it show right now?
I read 5:01
